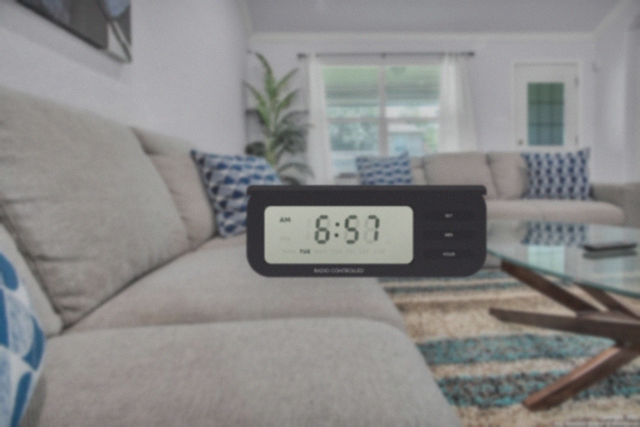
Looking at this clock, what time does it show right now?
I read 6:57
